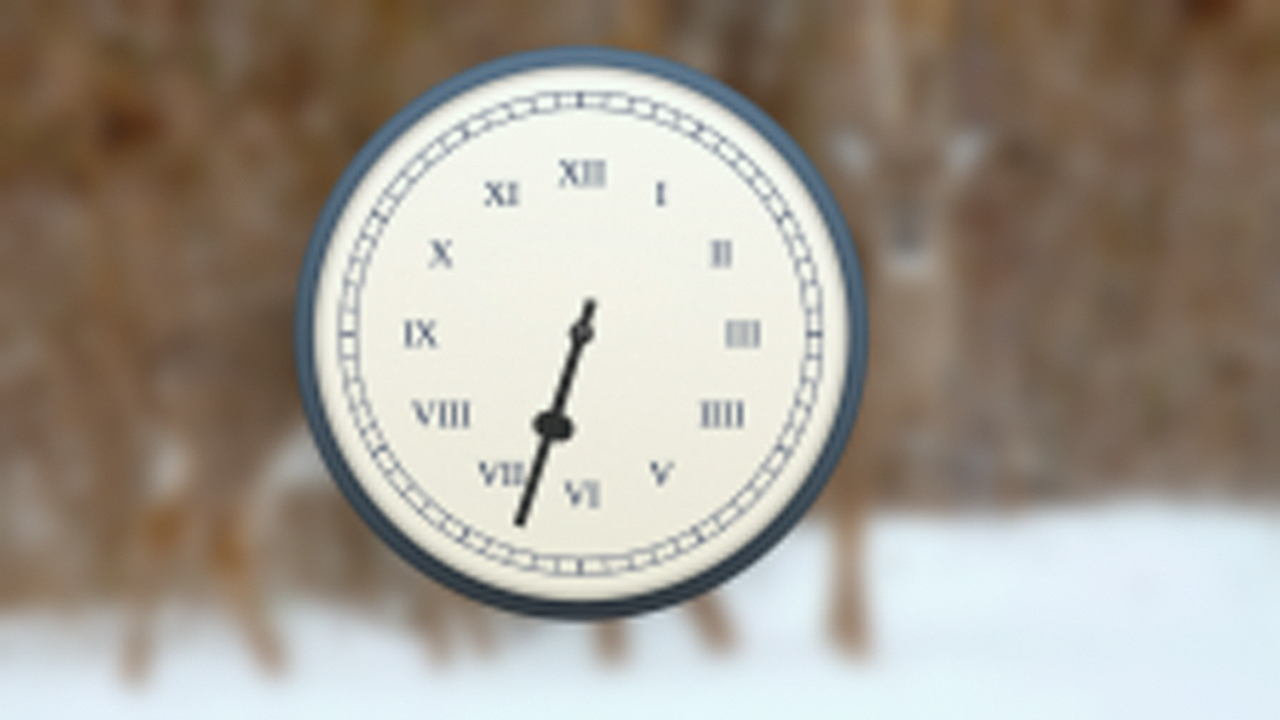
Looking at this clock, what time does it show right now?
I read 6:33
